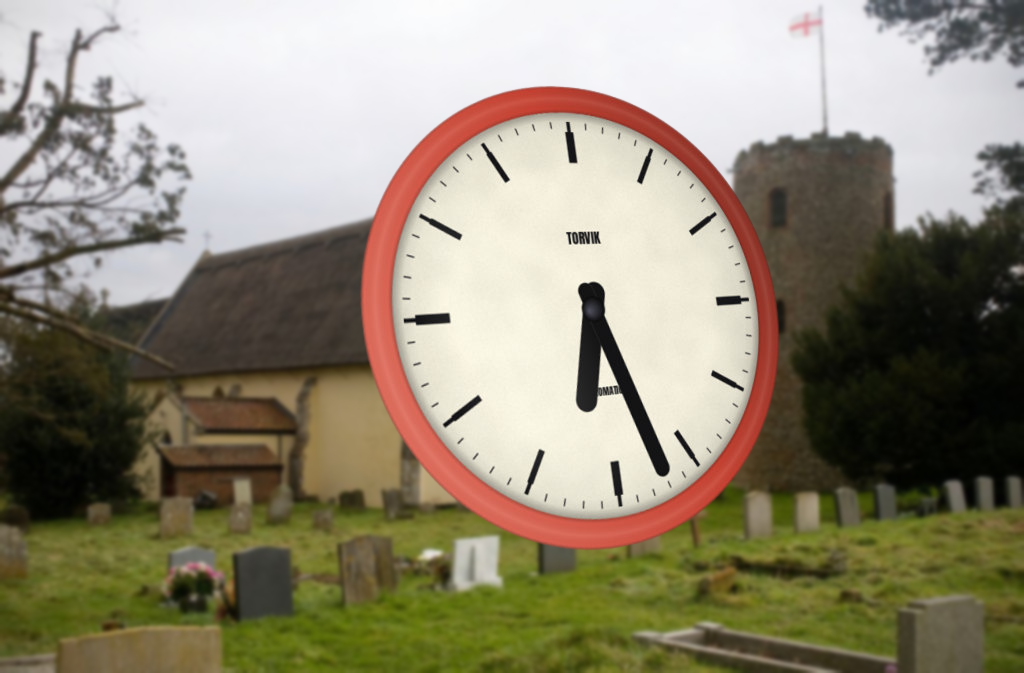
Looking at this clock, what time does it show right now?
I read 6:27
